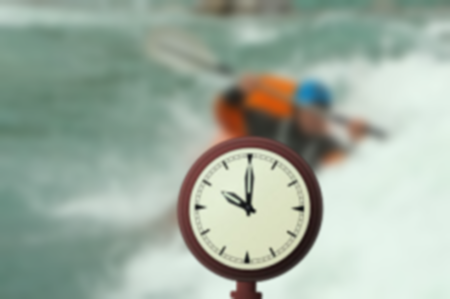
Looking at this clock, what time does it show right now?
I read 10:00
